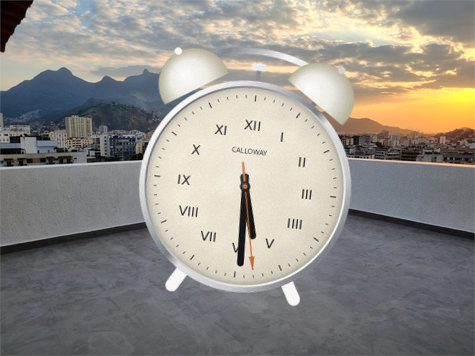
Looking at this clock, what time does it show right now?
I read 5:29:28
